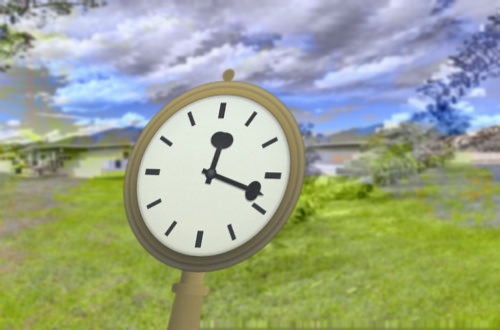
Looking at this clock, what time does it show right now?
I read 12:18
